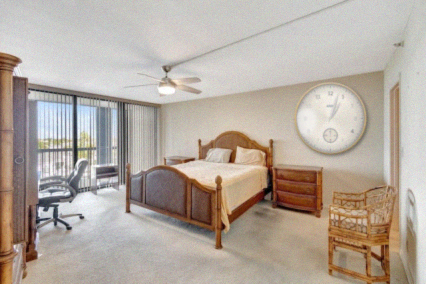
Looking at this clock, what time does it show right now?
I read 1:03
